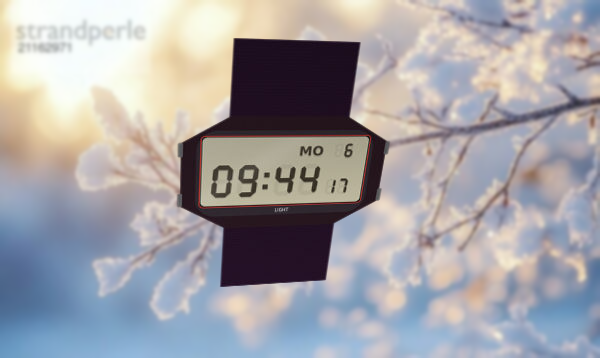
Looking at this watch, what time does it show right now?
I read 9:44:17
